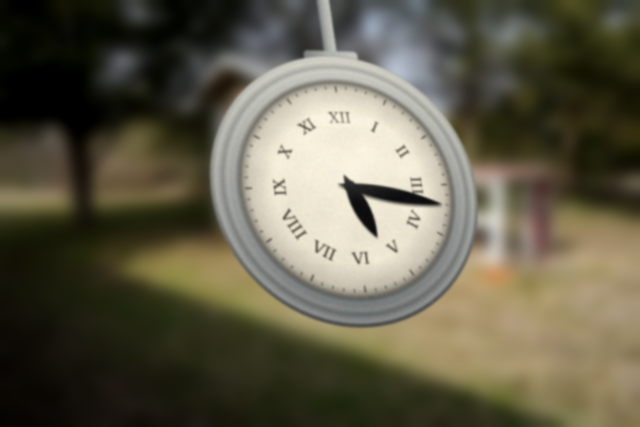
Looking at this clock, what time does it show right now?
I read 5:17
